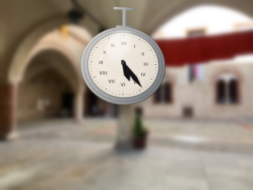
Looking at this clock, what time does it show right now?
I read 5:24
